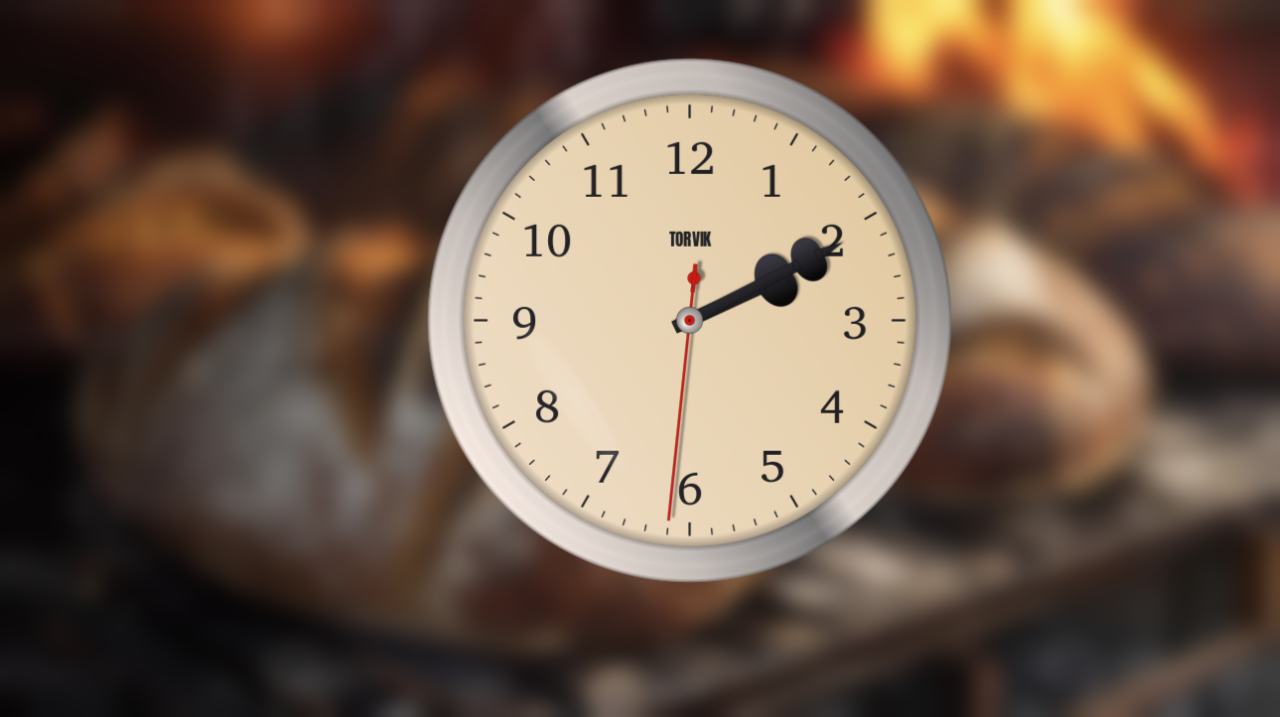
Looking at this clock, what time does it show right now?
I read 2:10:31
